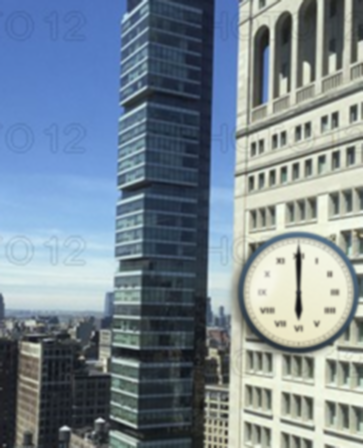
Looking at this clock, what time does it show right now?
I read 6:00
